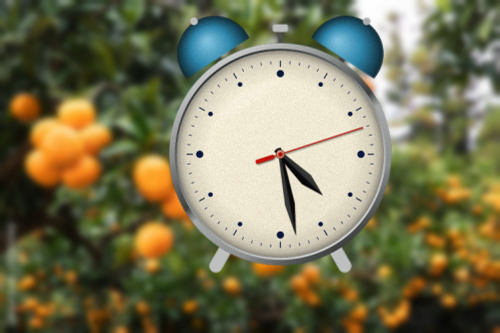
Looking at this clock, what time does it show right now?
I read 4:28:12
